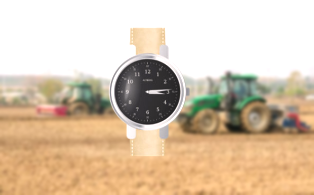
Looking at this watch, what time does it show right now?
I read 3:14
